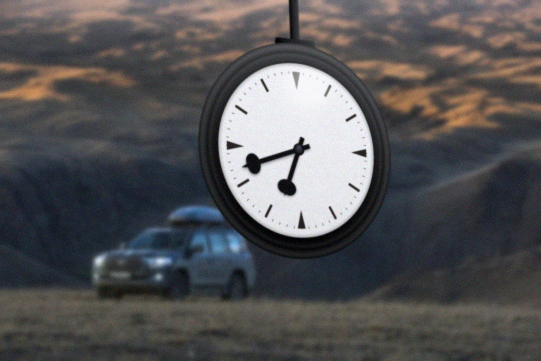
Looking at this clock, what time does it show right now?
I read 6:42
